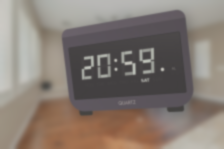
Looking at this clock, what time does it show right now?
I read 20:59
